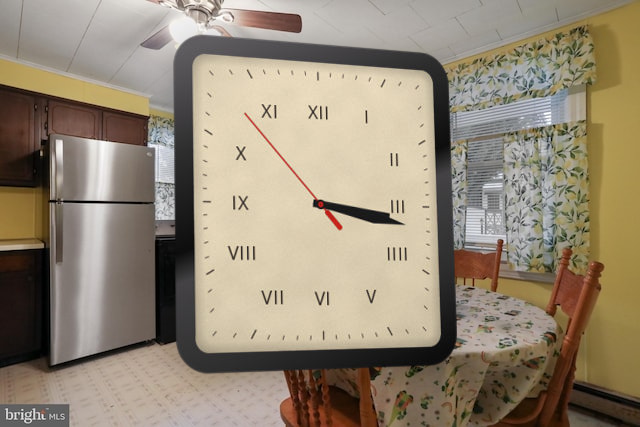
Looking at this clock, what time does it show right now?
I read 3:16:53
